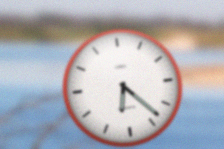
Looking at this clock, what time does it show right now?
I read 6:23
